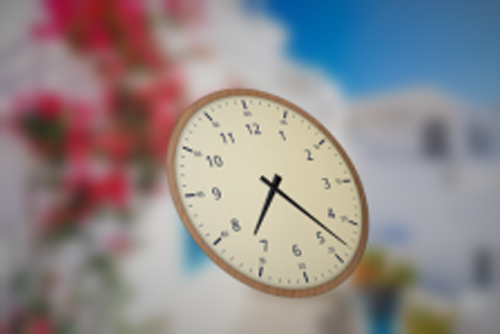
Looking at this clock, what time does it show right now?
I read 7:23
